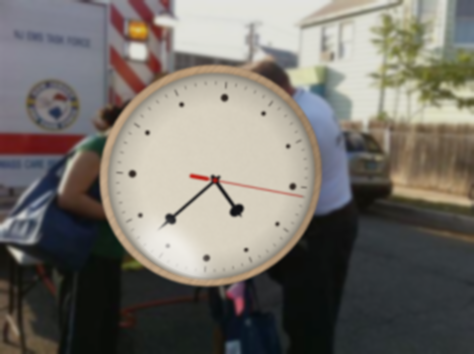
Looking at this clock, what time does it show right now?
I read 4:37:16
